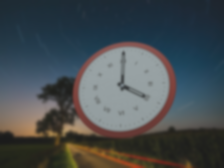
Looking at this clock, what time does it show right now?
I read 4:00
